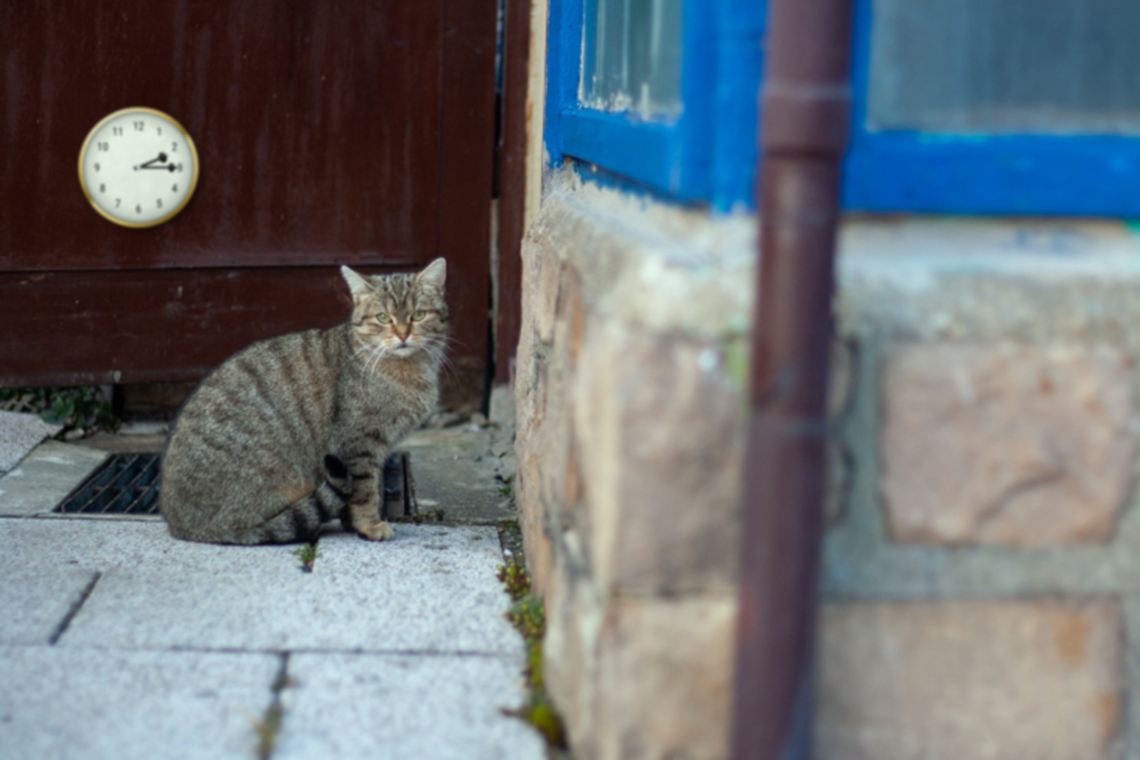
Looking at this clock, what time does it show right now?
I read 2:15
